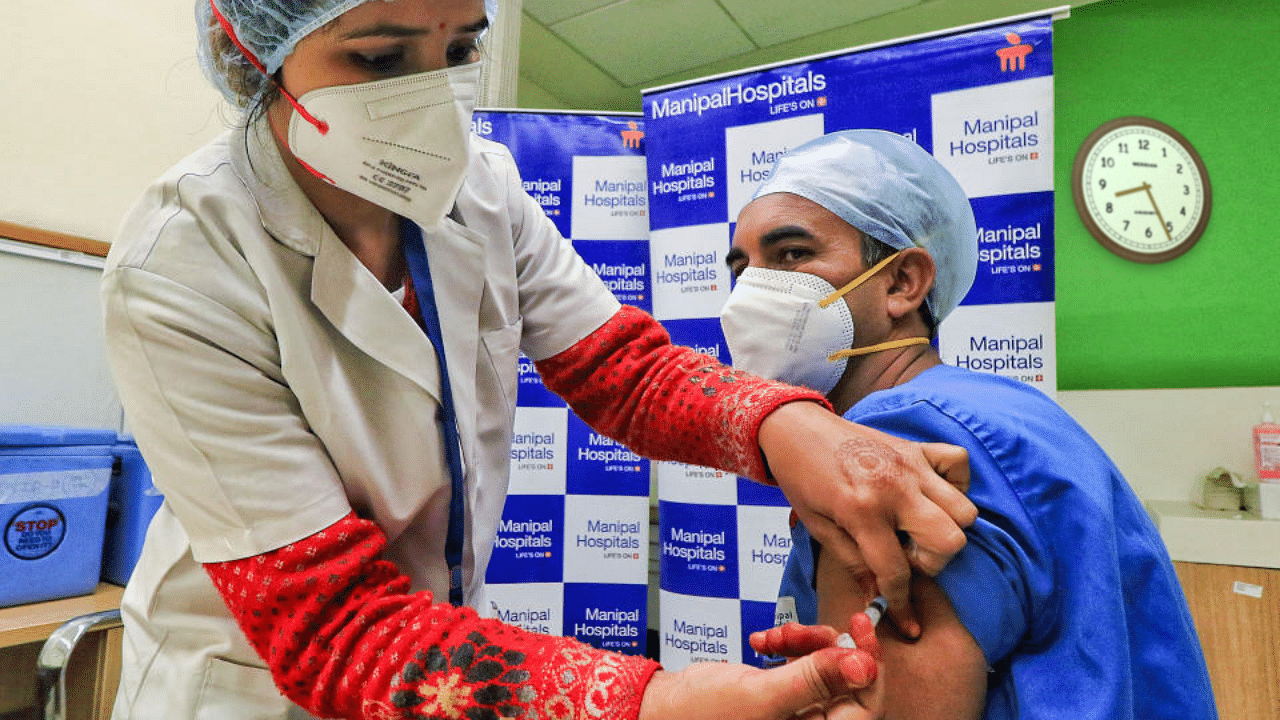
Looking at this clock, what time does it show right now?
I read 8:26
